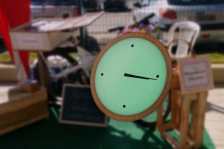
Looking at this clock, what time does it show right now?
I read 3:16
